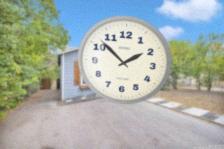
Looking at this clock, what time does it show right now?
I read 1:52
